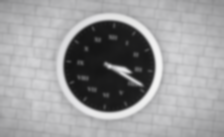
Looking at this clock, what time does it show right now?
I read 3:19
